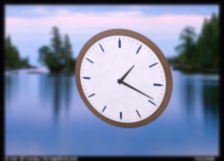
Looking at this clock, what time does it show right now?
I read 1:19
